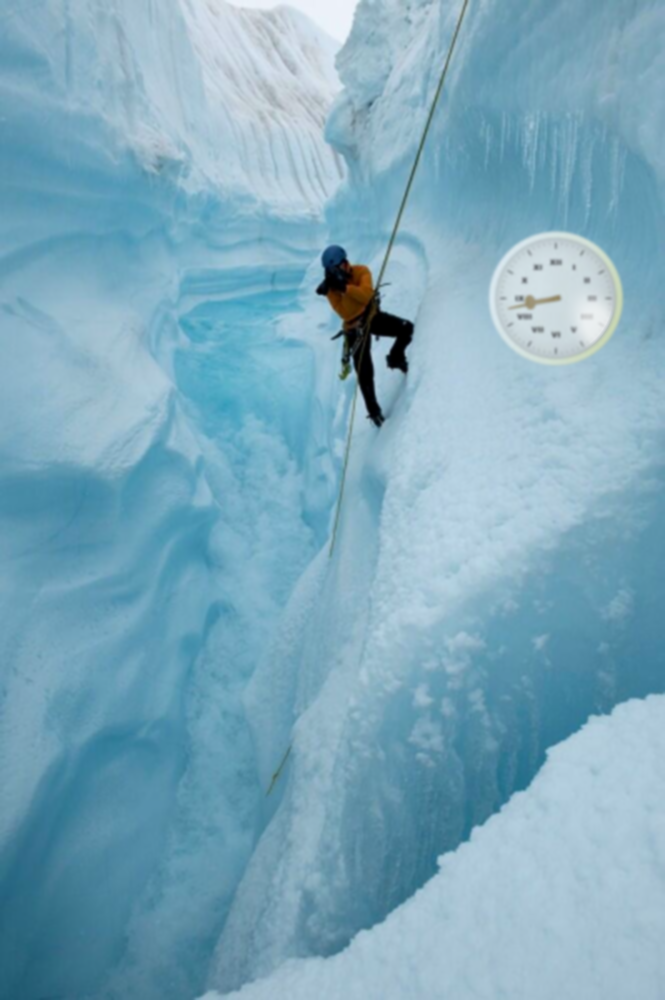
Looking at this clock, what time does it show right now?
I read 8:43
